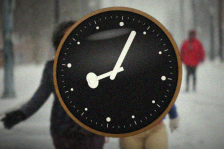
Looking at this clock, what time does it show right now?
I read 8:03
